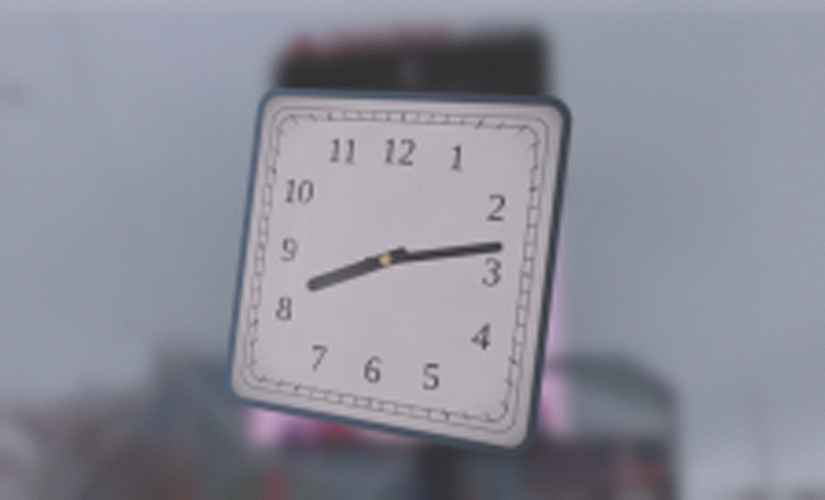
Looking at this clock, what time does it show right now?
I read 8:13
